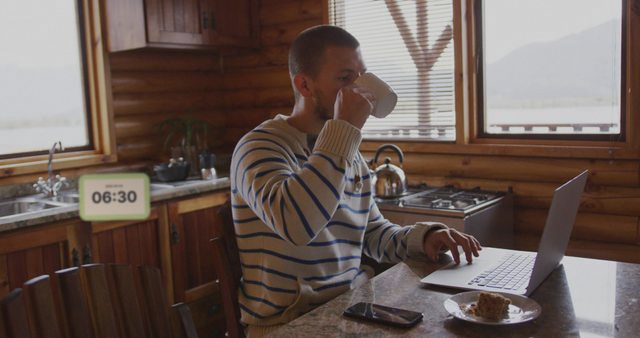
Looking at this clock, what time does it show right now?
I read 6:30
